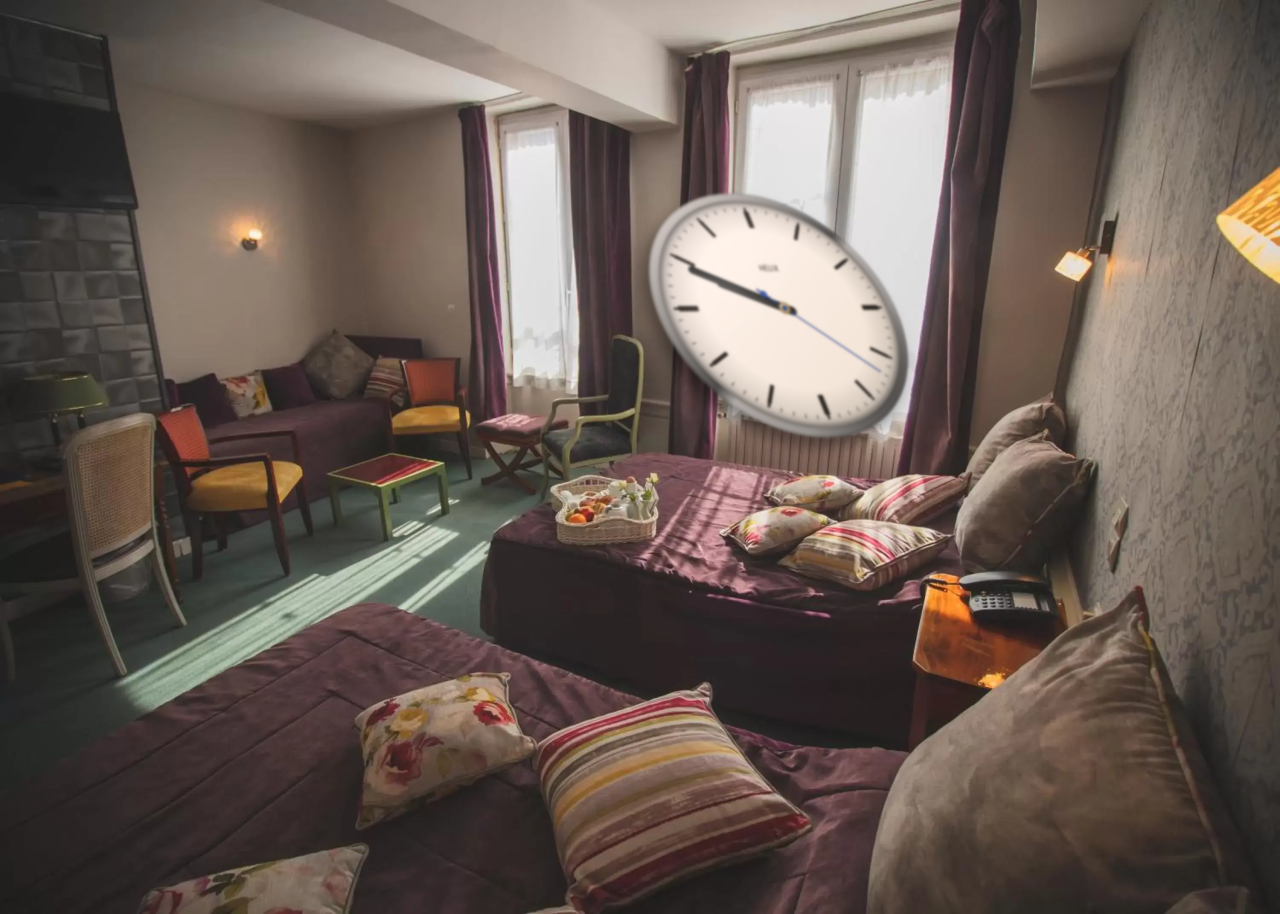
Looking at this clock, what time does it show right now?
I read 9:49:22
